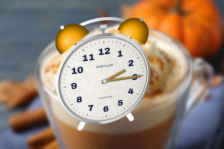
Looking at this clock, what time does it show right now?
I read 2:15
